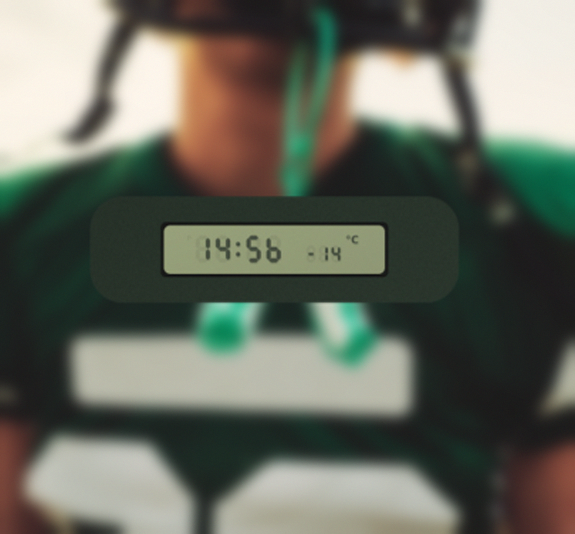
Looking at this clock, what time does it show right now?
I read 14:56
